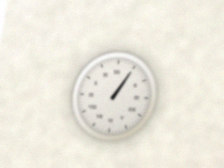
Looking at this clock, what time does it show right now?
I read 1:05
